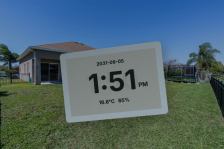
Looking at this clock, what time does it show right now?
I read 1:51
